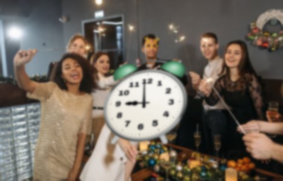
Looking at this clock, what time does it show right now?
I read 8:59
